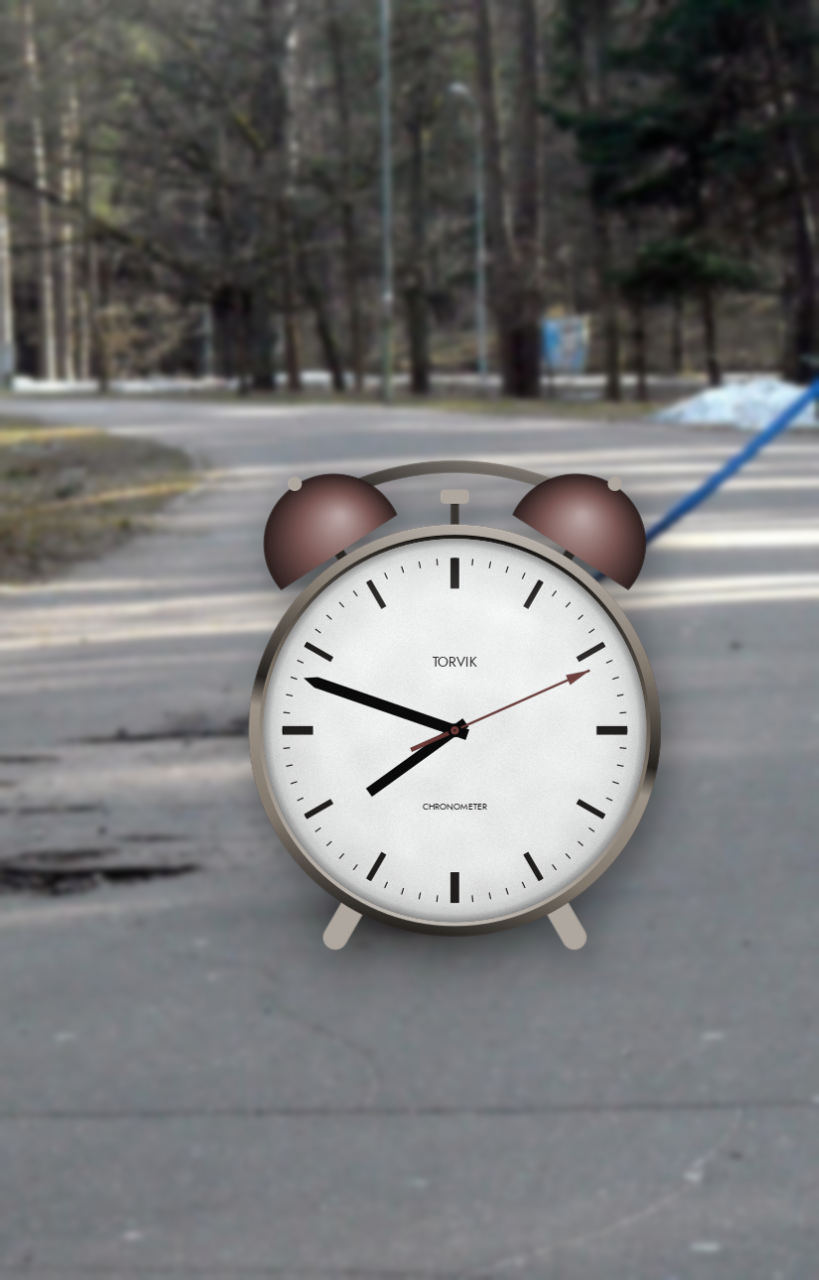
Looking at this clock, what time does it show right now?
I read 7:48:11
